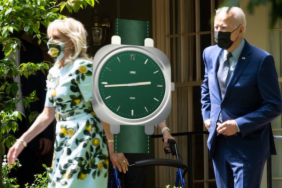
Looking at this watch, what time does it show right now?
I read 2:44
